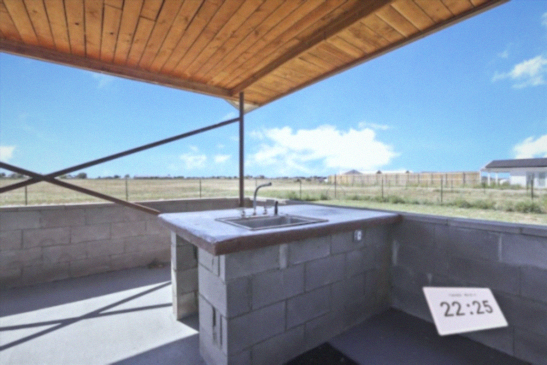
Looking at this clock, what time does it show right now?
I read 22:25
